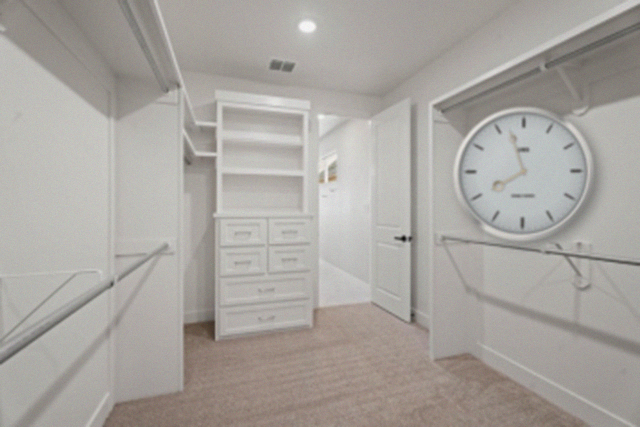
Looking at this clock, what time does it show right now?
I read 7:57
